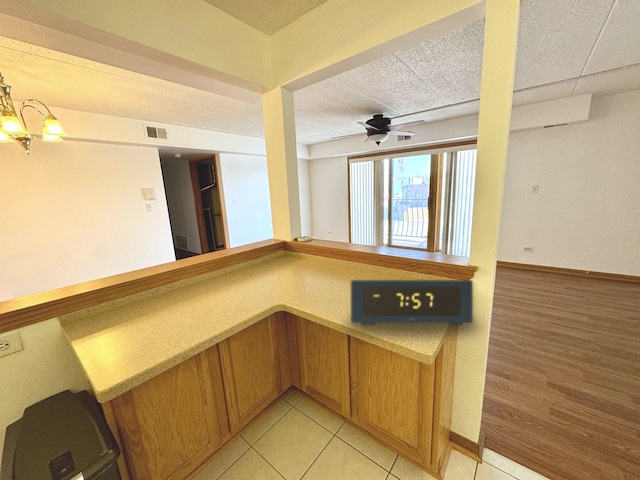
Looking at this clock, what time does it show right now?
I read 7:57
